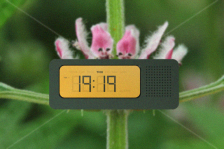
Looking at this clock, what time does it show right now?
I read 19:19
